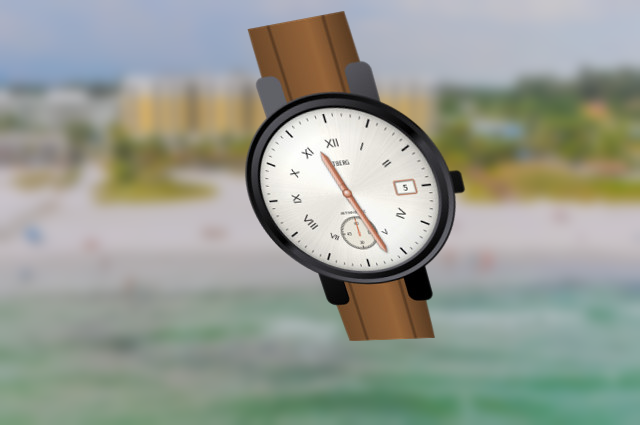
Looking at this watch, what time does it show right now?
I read 11:27
